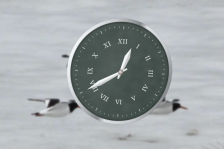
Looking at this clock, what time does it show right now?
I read 12:40
